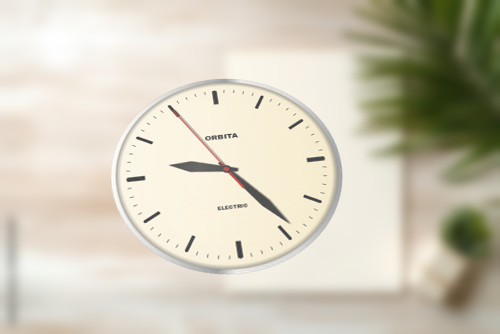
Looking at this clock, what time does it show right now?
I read 9:23:55
